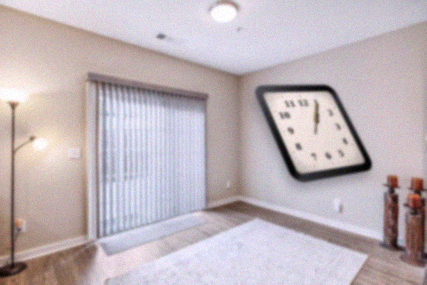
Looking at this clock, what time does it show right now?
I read 1:05
